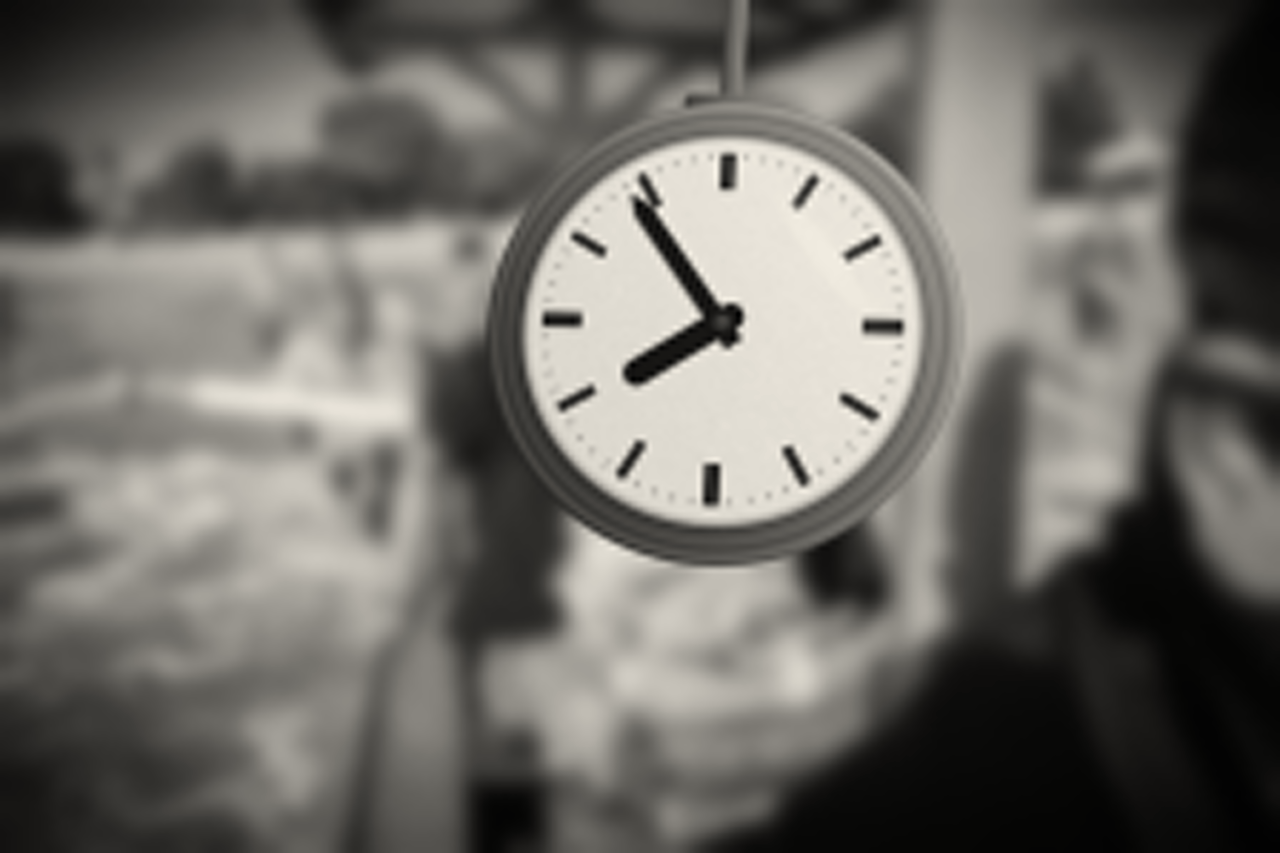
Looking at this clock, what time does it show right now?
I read 7:54
